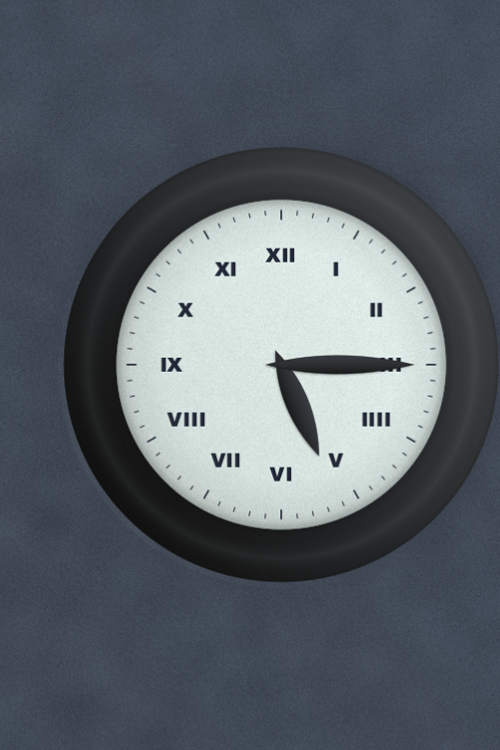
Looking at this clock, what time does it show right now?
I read 5:15
